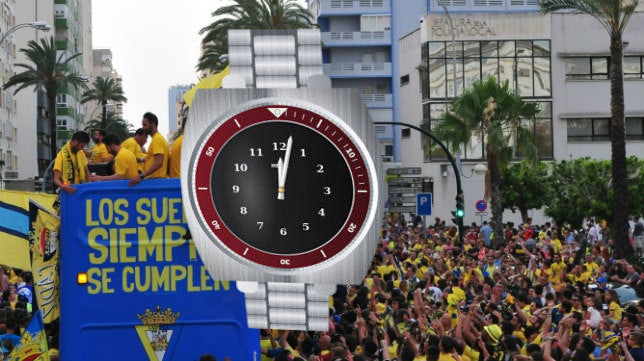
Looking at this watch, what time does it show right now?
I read 12:02
